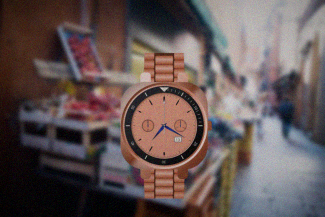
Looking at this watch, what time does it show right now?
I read 7:20
